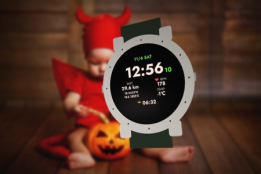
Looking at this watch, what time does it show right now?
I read 12:56
